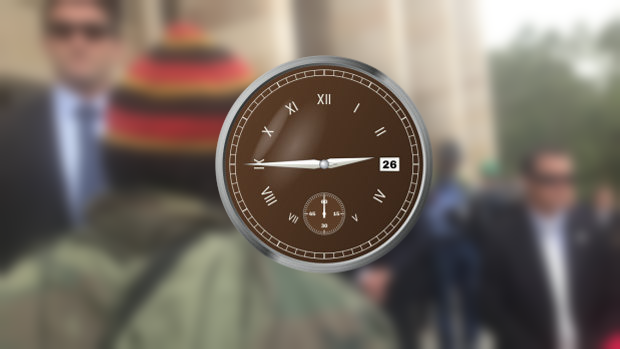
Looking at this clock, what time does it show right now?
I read 2:45
